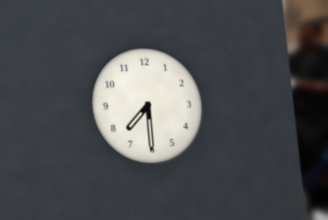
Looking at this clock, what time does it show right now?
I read 7:30
